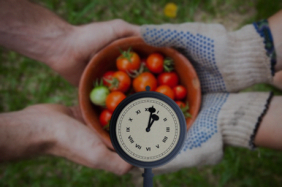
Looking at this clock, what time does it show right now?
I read 1:02
